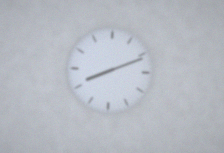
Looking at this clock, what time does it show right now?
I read 8:11
